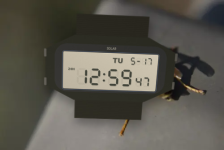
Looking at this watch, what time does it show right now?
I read 12:59:47
